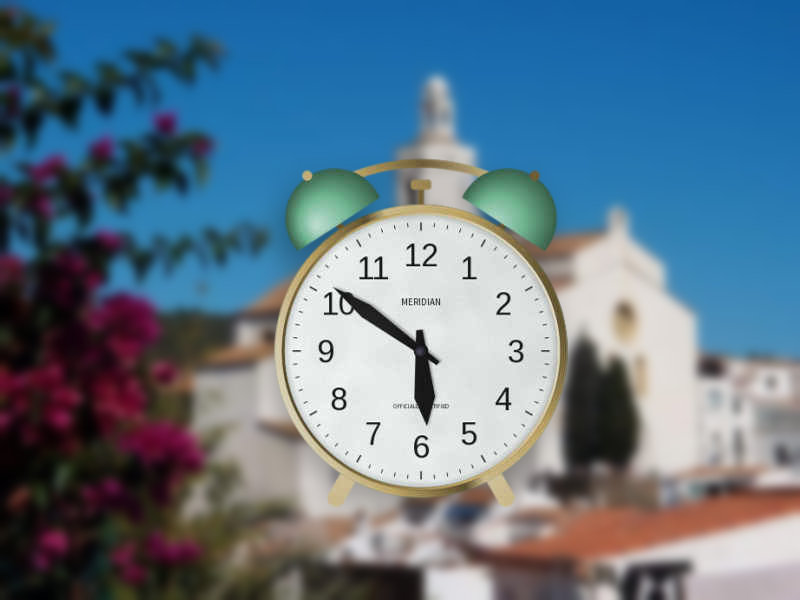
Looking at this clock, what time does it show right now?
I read 5:51
